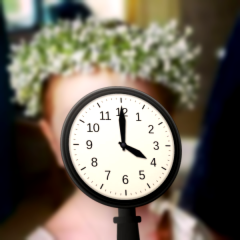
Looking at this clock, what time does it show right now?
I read 4:00
